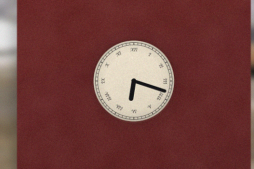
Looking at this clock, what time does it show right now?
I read 6:18
